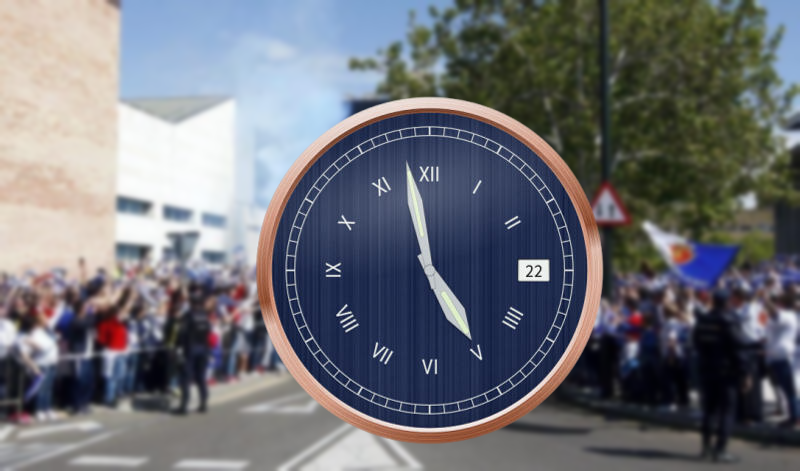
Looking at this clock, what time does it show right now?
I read 4:58
